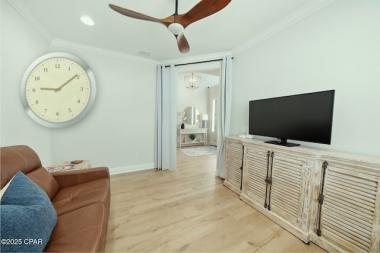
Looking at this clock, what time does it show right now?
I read 9:09
